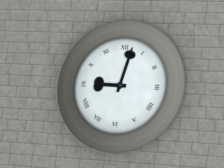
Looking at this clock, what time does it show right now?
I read 9:02
